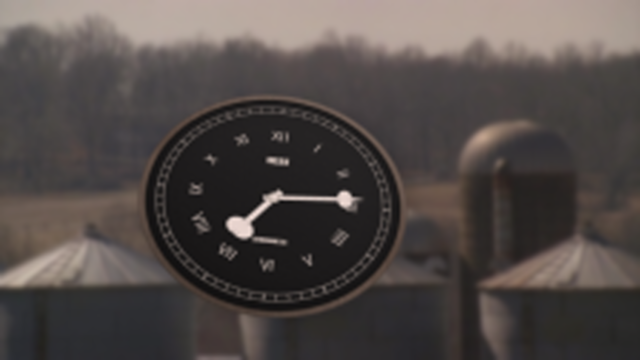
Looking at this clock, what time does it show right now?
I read 7:14
